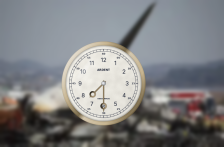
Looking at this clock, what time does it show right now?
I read 7:30
